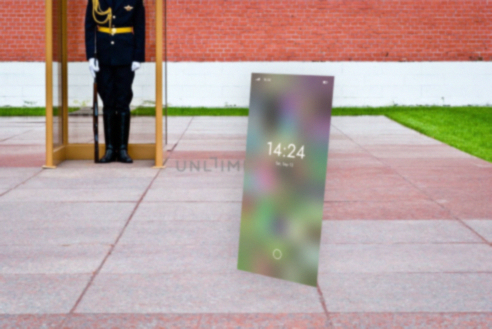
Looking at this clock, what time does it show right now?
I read 14:24
